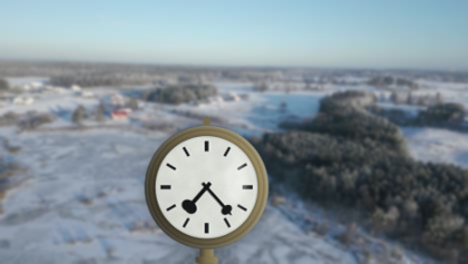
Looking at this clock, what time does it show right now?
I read 7:23
